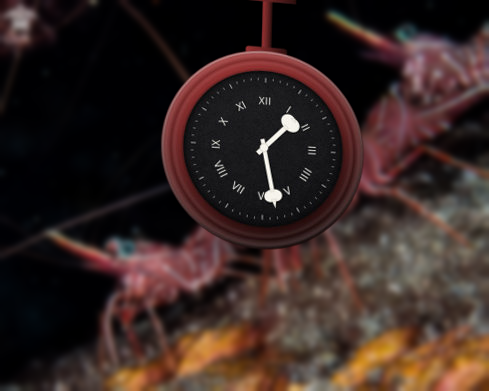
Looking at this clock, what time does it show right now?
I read 1:28
